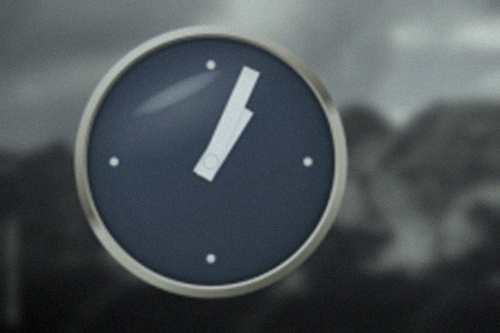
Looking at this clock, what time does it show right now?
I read 1:04
